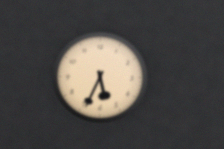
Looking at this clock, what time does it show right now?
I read 5:34
